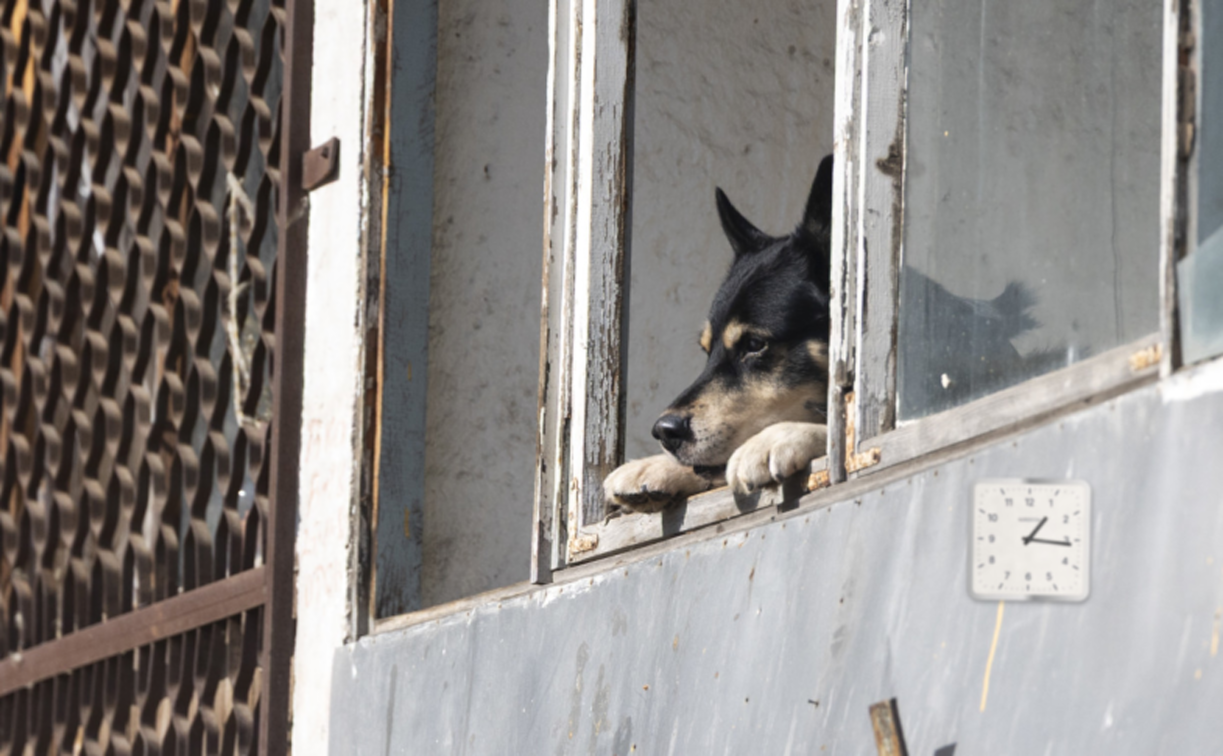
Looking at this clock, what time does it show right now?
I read 1:16
